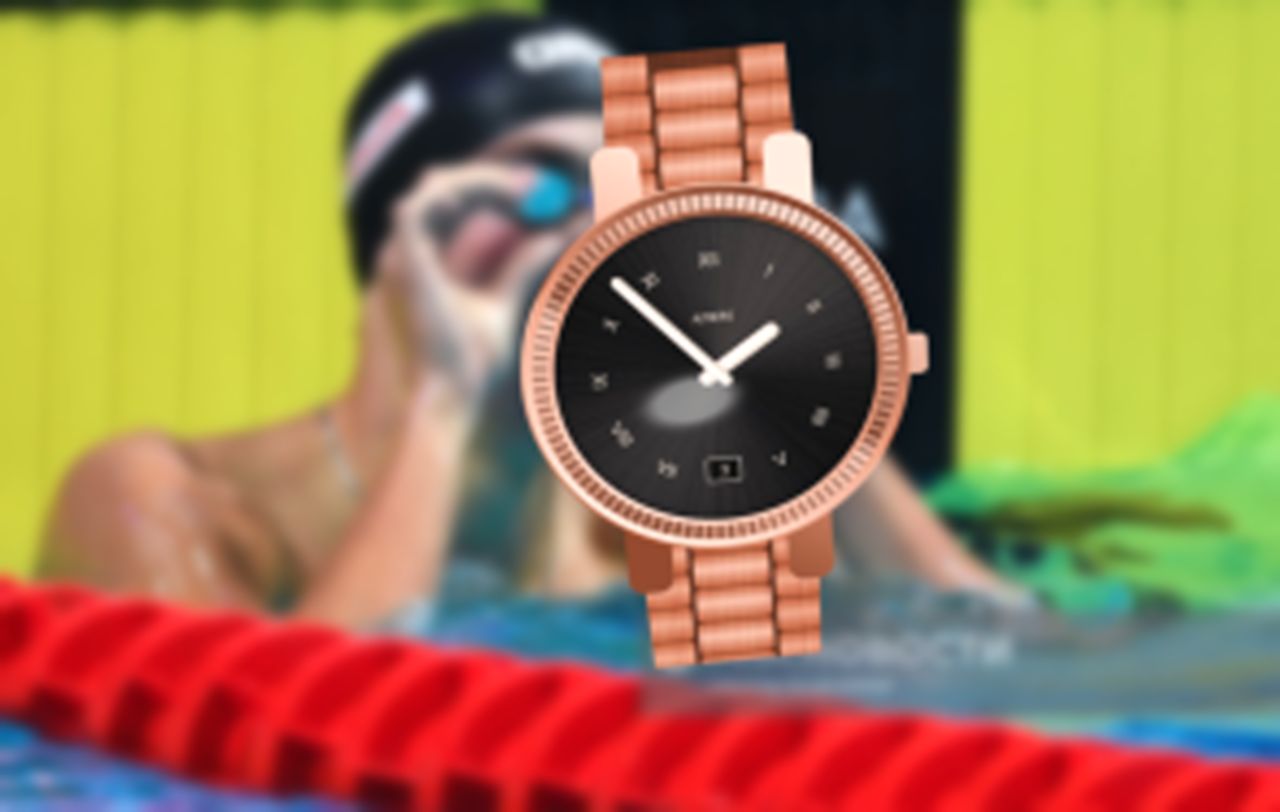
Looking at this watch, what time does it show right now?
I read 1:53
